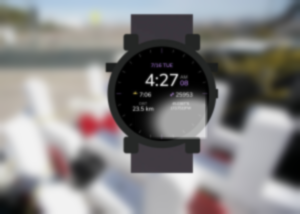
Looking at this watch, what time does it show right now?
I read 4:27
